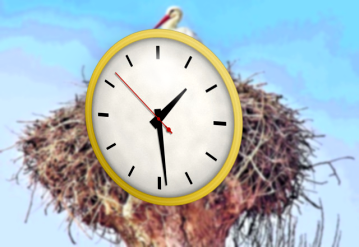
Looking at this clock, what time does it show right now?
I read 1:28:52
